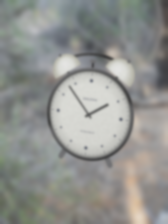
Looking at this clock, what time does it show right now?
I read 1:53
